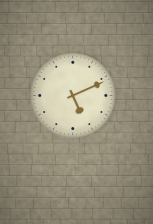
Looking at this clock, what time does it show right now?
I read 5:11
